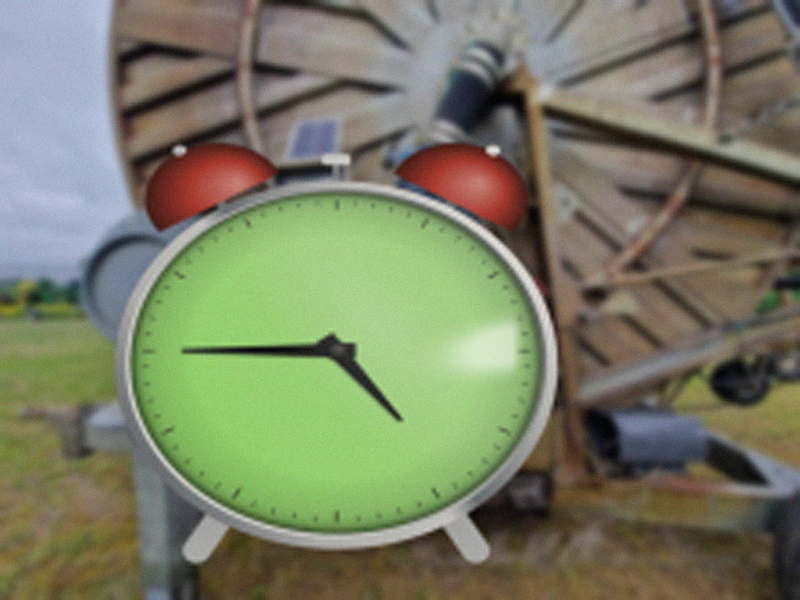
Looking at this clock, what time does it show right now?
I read 4:45
